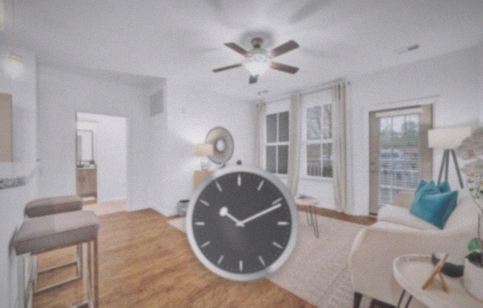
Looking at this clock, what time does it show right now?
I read 10:11
